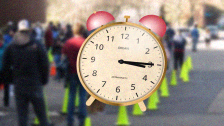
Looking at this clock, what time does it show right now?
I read 3:15
